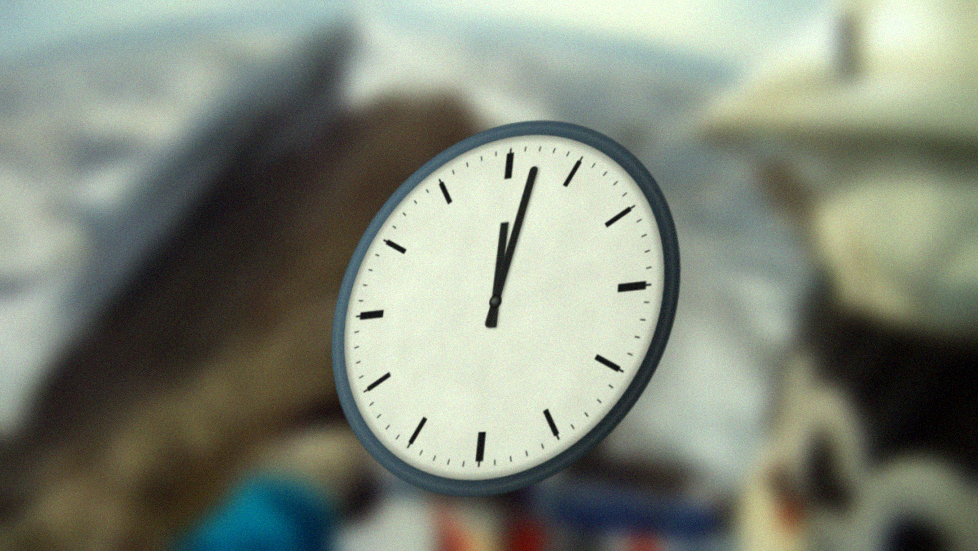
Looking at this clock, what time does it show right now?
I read 12:02
